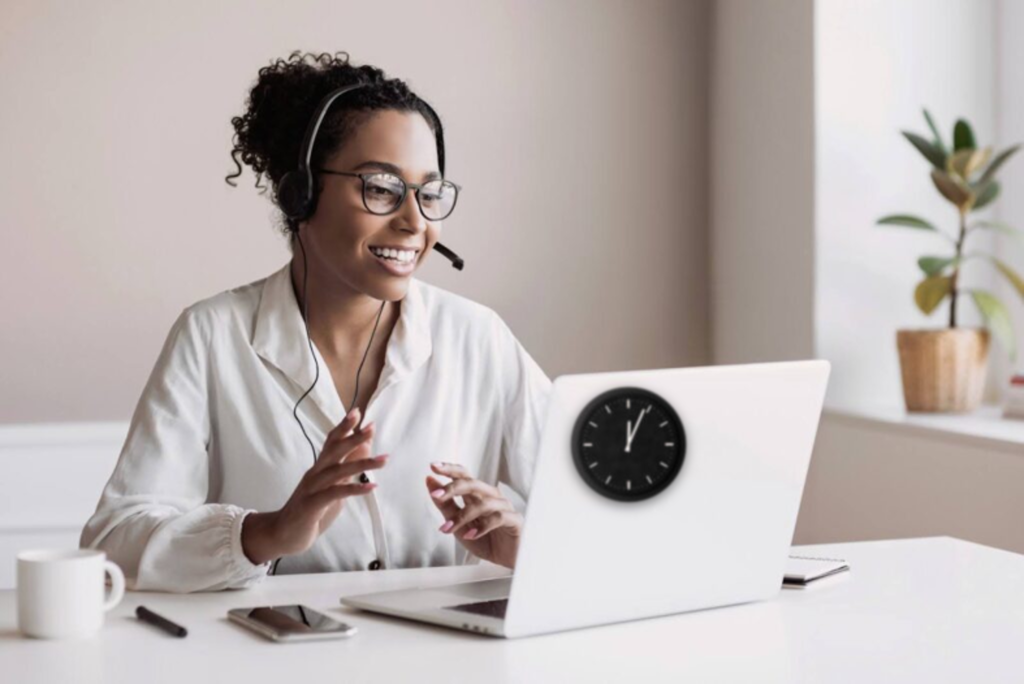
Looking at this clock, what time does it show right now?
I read 12:04
